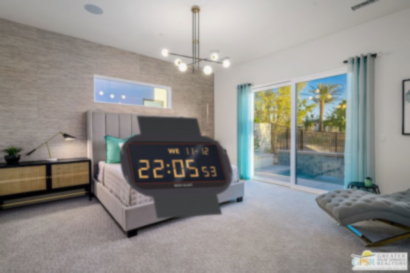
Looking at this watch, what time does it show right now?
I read 22:05:53
